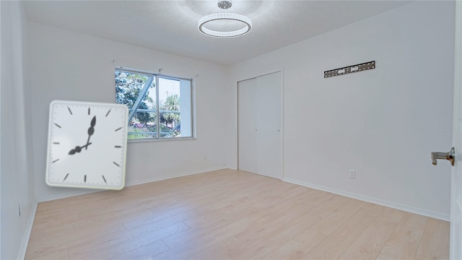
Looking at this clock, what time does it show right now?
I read 8:02
